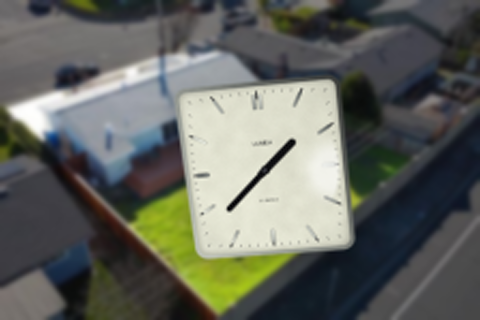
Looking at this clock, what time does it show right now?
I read 1:38
